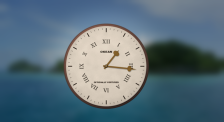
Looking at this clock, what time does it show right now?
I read 1:16
